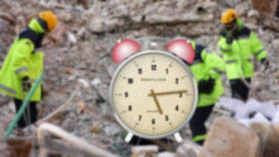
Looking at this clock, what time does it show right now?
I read 5:14
